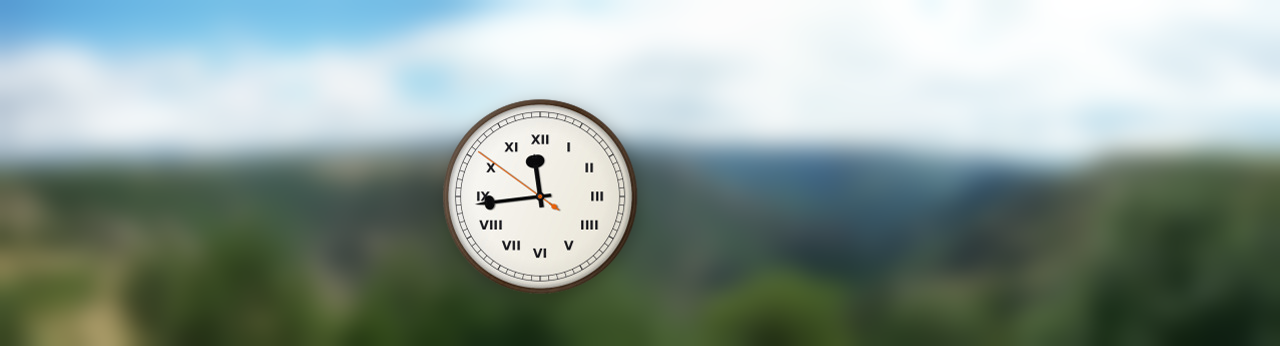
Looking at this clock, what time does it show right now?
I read 11:43:51
